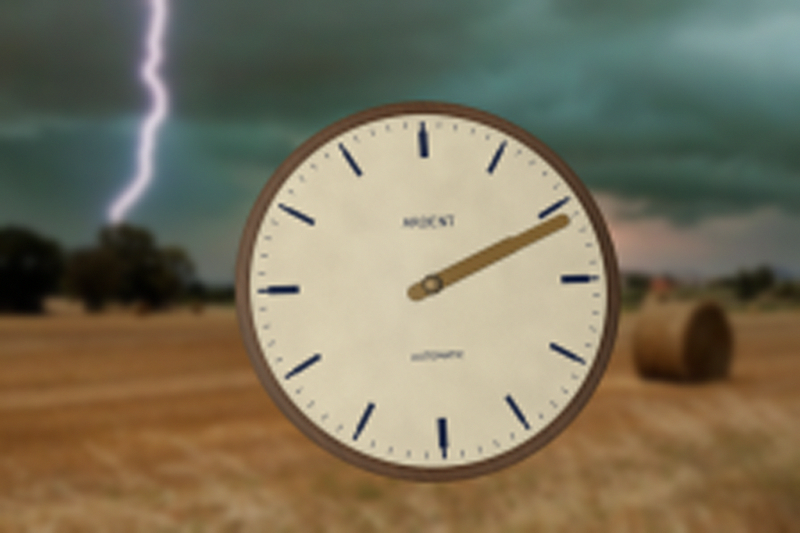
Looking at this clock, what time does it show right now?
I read 2:11
